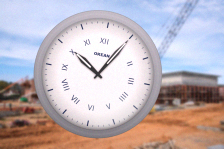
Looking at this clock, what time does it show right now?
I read 10:05
